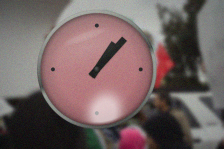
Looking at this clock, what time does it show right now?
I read 1:07
